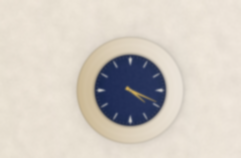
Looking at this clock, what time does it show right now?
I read 4:19
